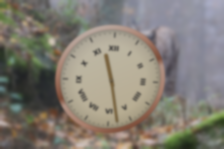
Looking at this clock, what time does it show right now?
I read 11:28
